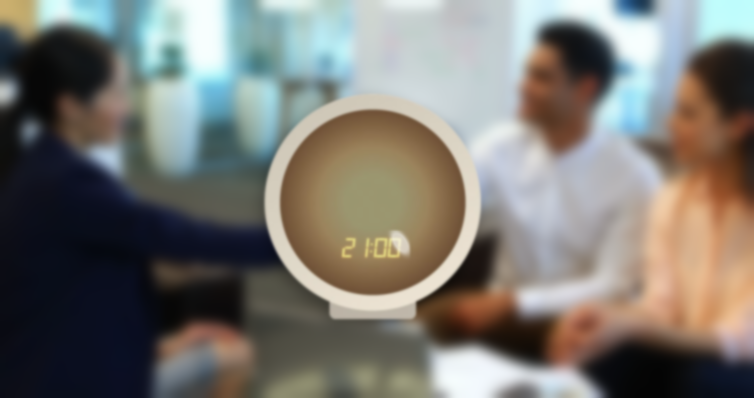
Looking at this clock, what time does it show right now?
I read 21:00
